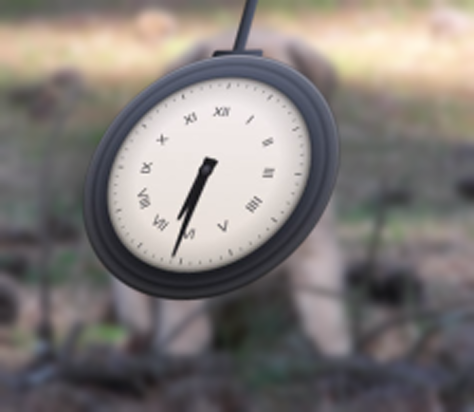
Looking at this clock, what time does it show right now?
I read 6:31
